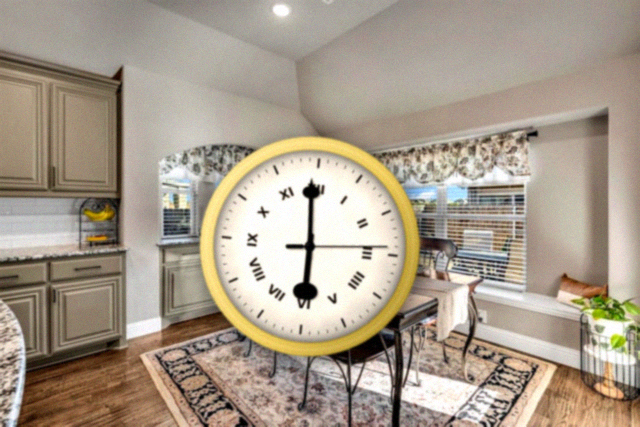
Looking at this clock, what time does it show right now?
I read 5:59:14
